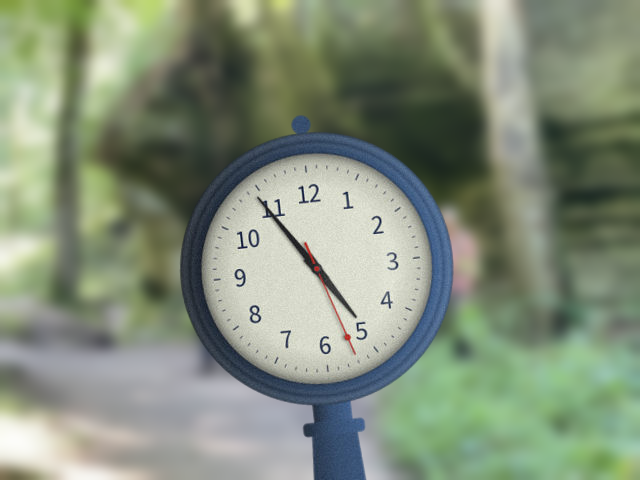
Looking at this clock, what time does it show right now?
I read 4:54:27
